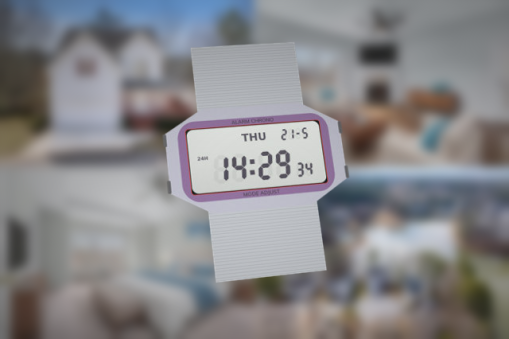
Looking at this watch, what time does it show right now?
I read 14:29:34
